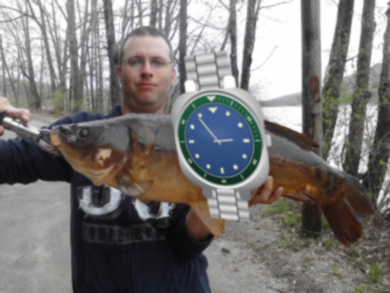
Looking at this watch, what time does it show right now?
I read 2:54
